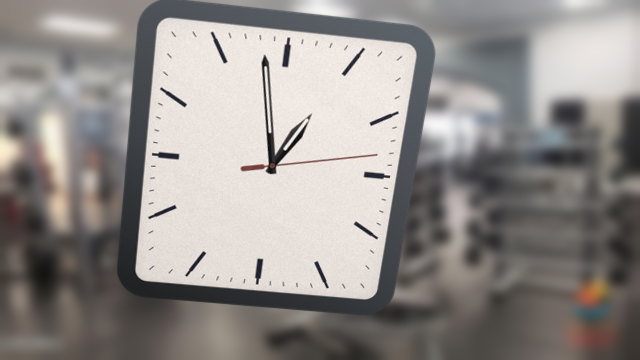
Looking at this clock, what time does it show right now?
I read 12:58:13
